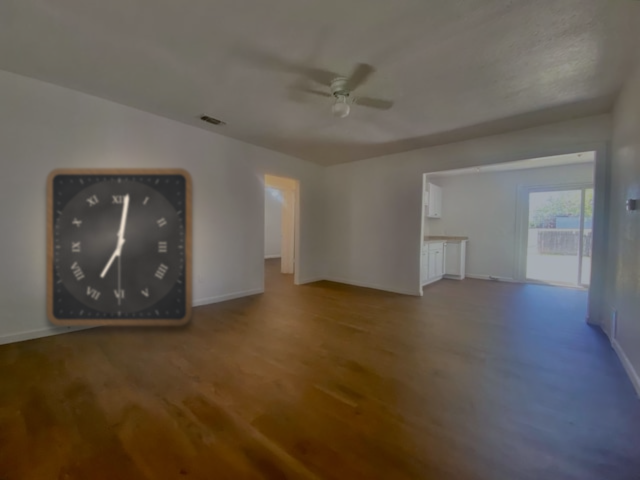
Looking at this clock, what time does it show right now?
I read 7:01:30
